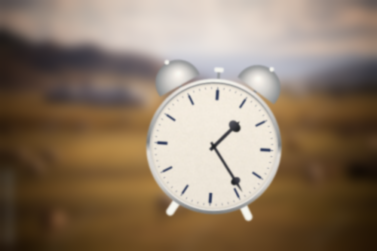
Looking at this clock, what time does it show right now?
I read 1:24
